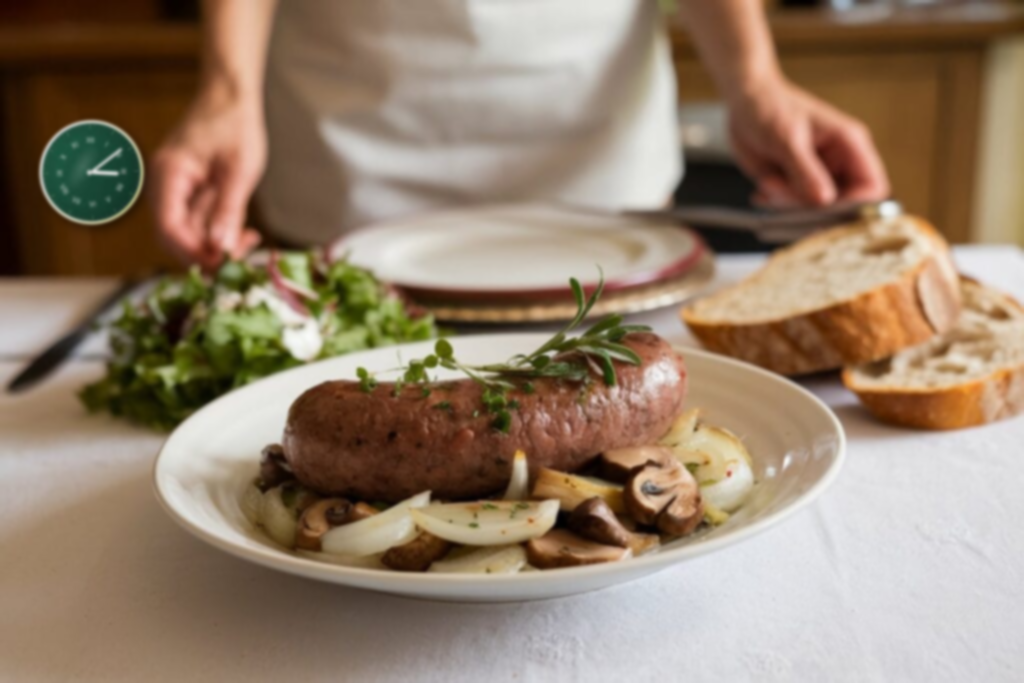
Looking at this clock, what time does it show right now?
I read 3:09
